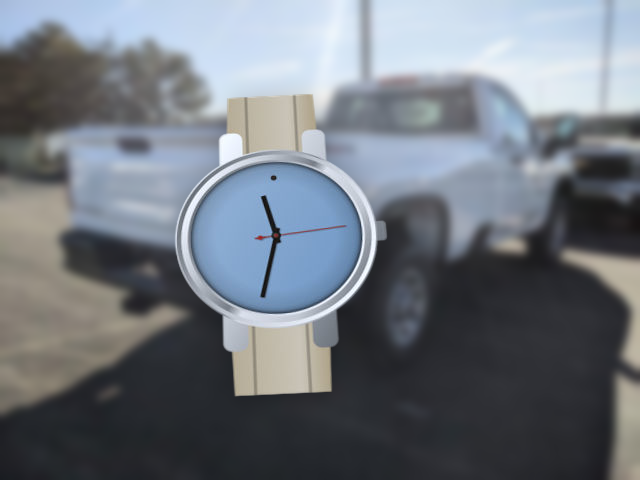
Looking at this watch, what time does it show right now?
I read 11:32:14
